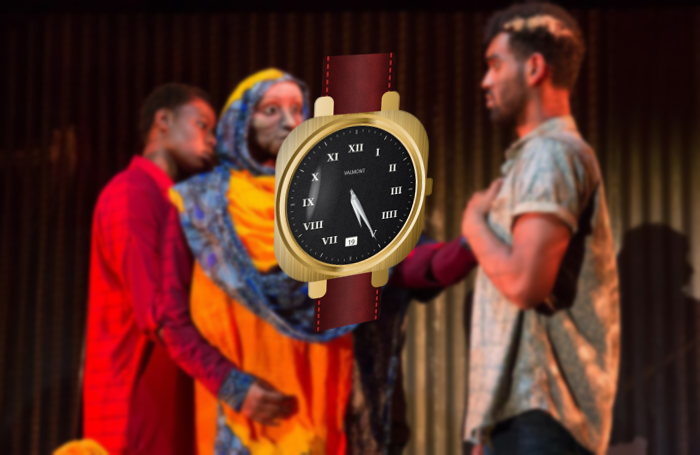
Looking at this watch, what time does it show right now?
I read 5:25
